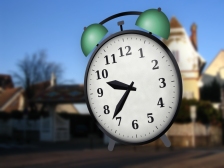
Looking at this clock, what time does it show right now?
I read 9:37
